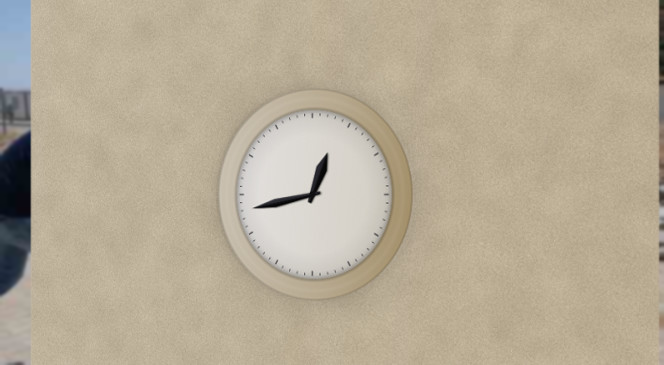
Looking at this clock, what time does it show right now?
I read 12:43
